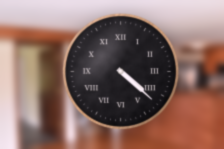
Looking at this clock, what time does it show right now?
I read 4:22
